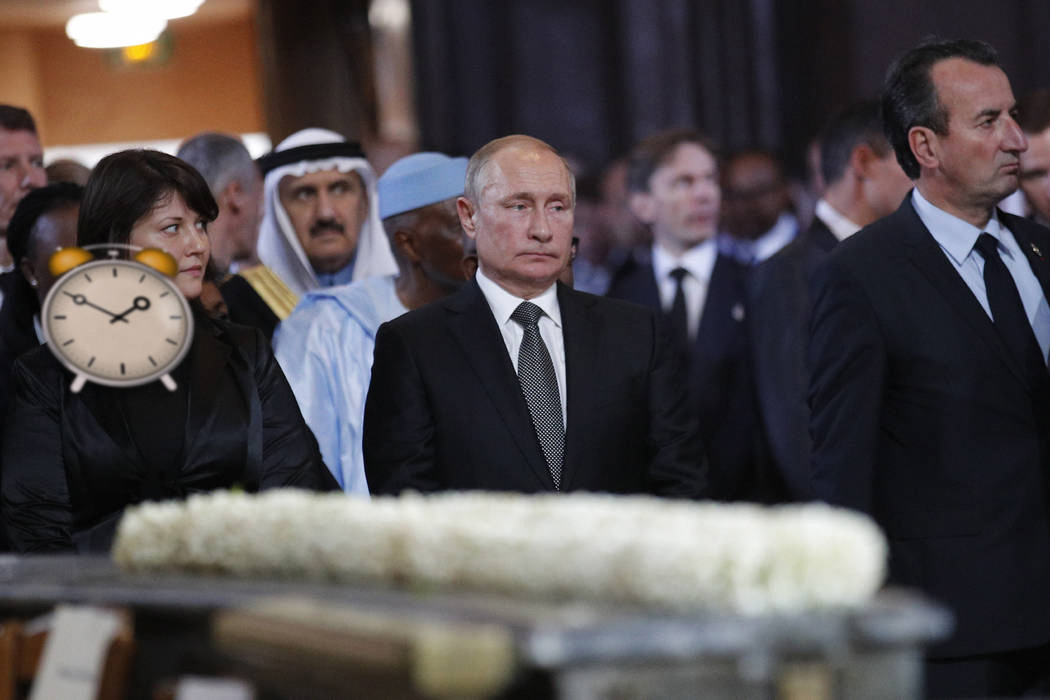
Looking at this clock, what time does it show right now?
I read 1:50
